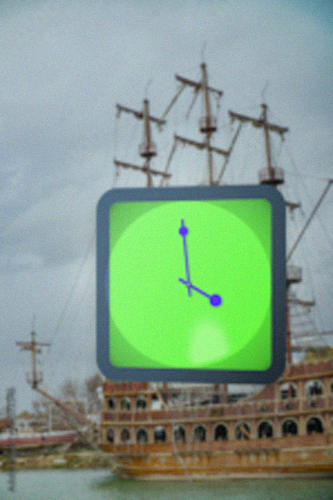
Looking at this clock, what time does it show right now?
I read 3:59
